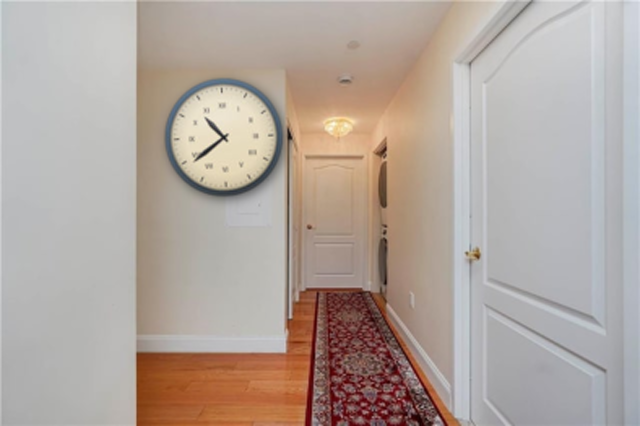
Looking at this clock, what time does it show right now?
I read 10:39
